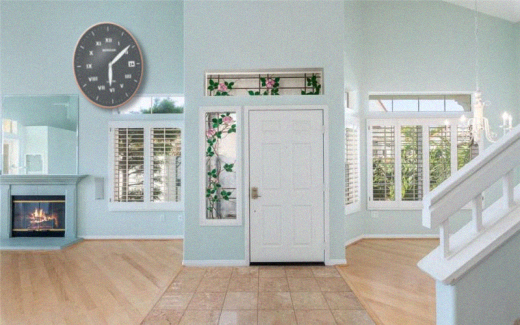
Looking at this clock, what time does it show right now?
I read 6:09
